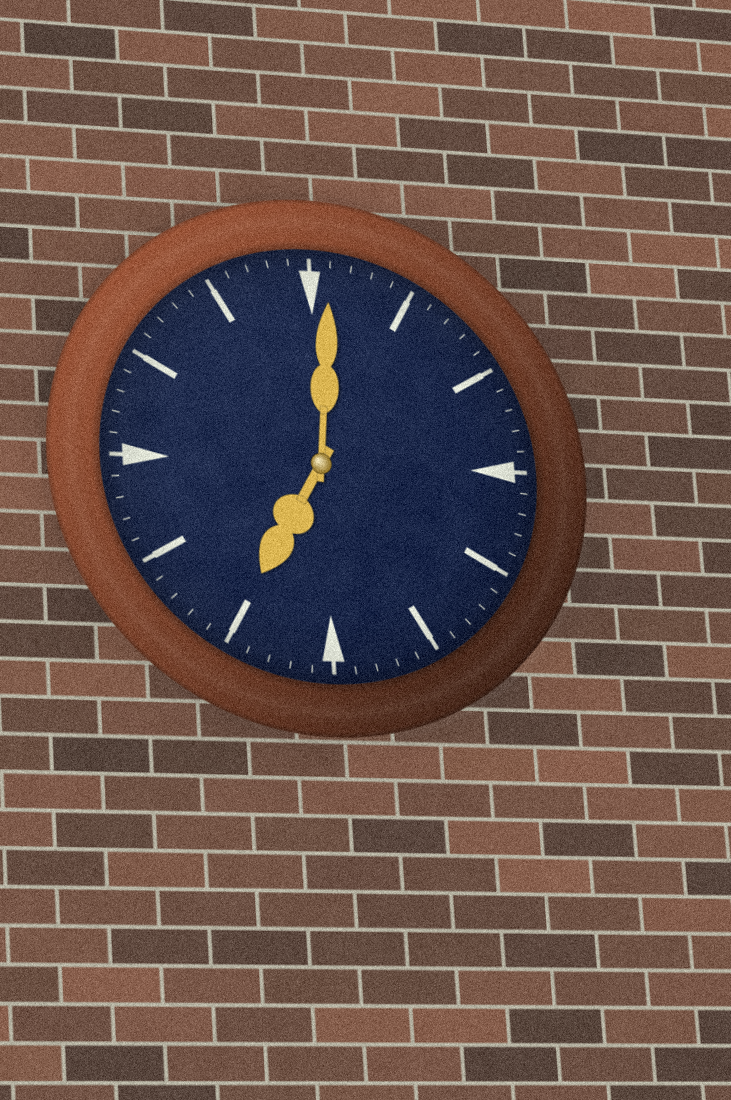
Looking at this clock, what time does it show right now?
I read 7:01
